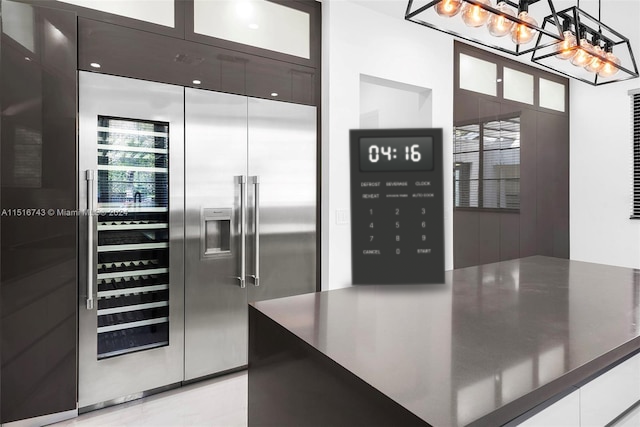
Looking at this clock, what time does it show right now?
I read 4:16
